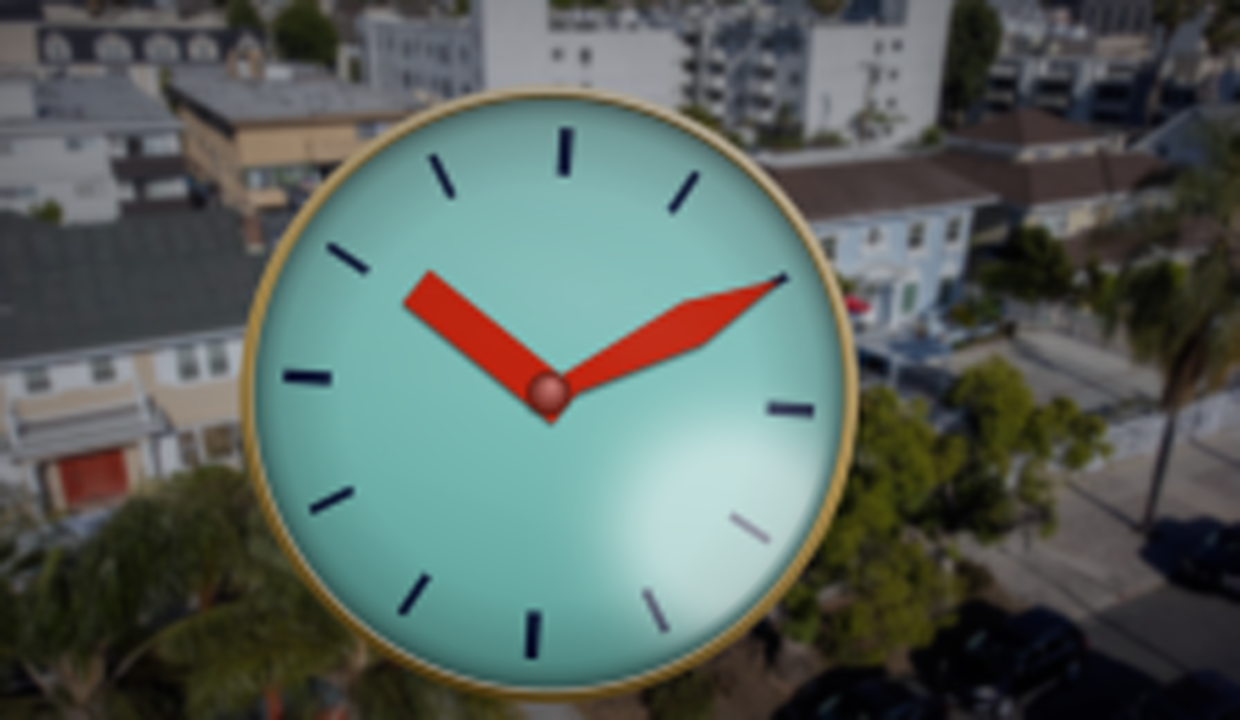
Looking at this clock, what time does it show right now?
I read 10:10
